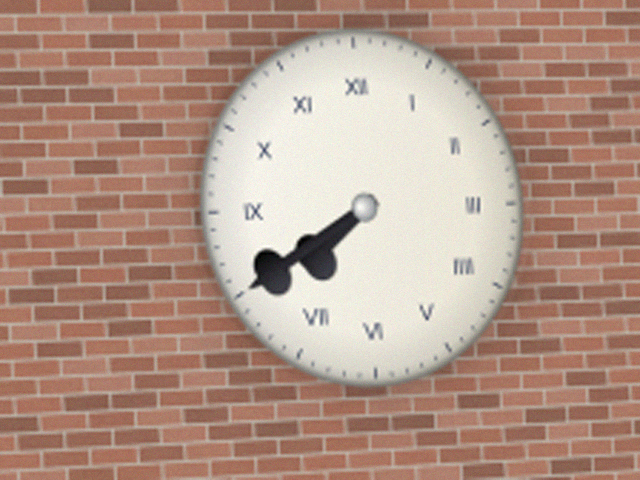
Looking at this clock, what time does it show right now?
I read 7:40
